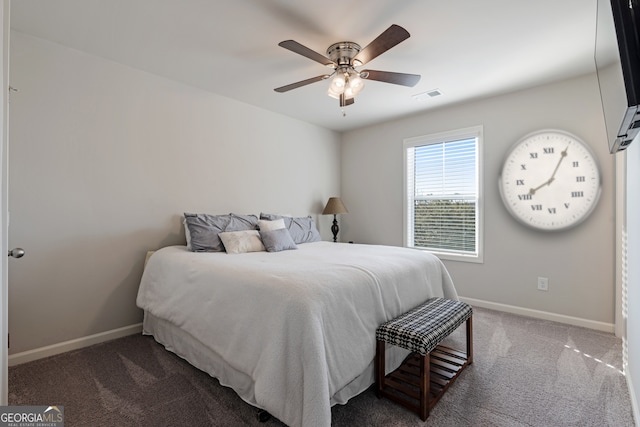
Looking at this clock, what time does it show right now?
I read 8:05
